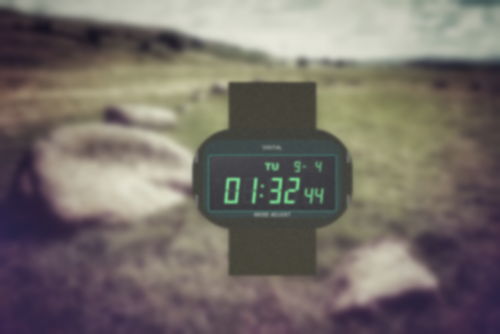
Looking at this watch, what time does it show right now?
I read 1:32:44
